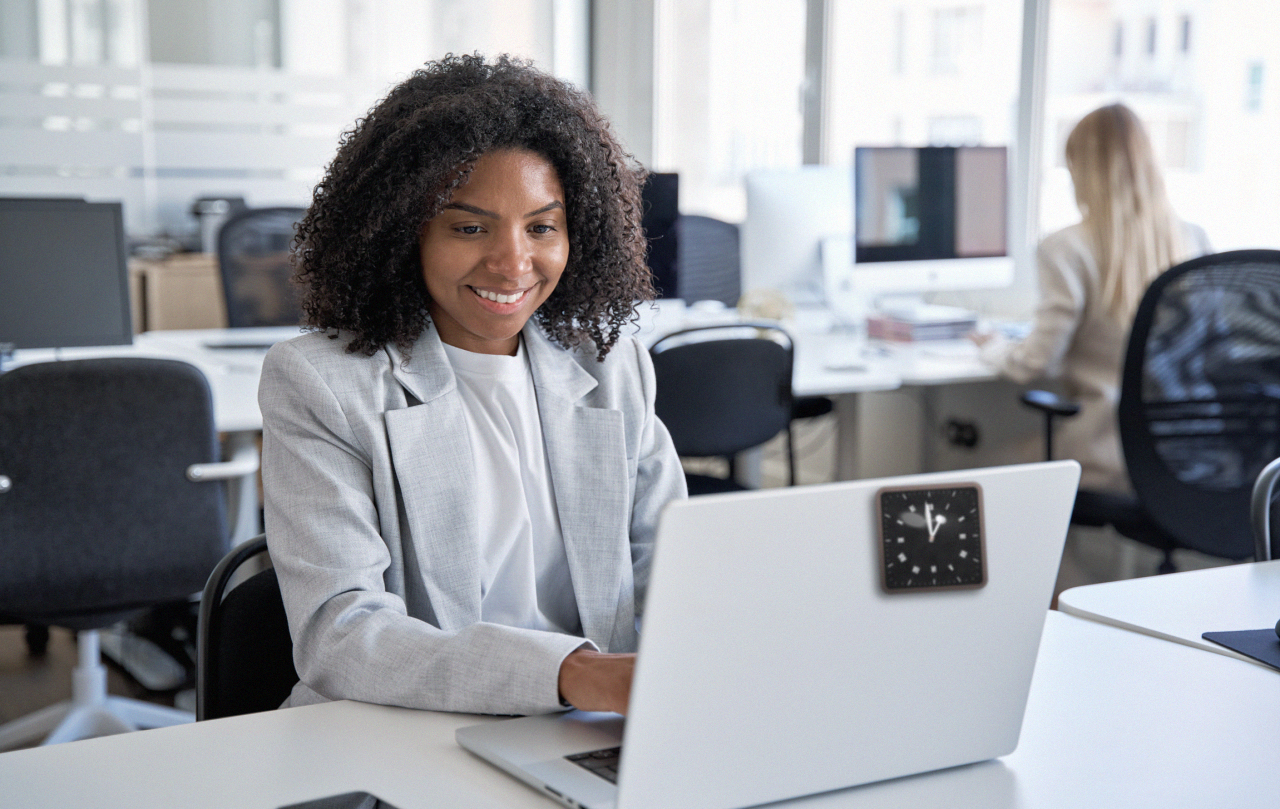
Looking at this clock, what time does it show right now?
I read 12:59
